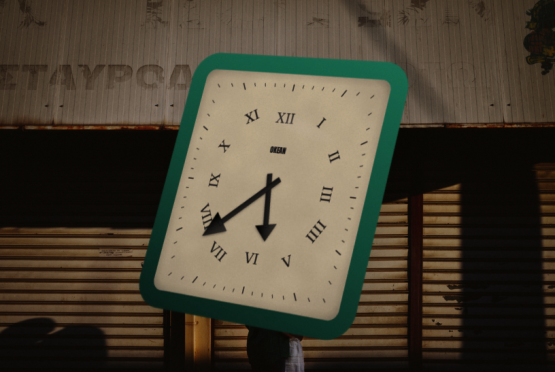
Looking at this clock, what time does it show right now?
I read 5:38
